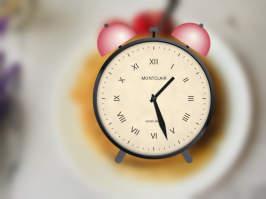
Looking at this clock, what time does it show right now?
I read 1:27
